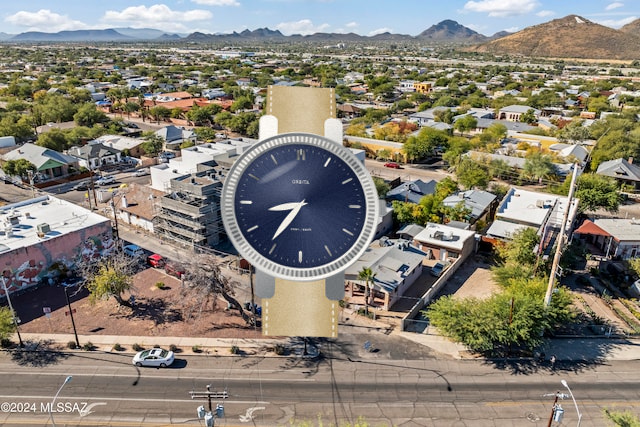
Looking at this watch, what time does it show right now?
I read 8:36
